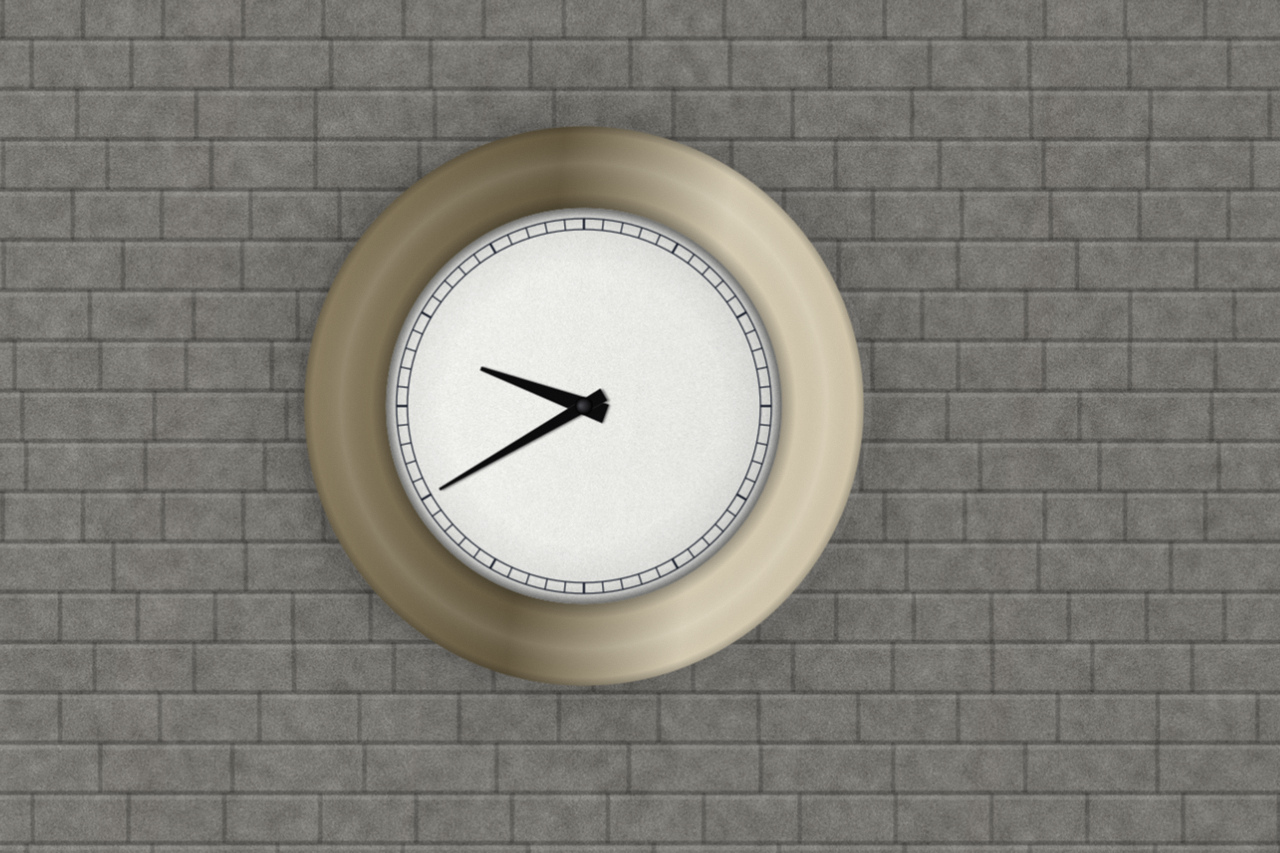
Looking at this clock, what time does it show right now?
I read 9:40
